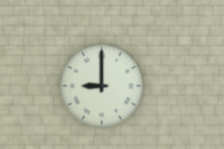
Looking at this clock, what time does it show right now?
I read 9:00
